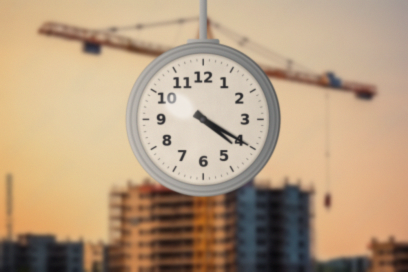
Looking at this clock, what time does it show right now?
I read 4:20
